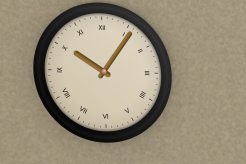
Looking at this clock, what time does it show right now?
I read 10:06
